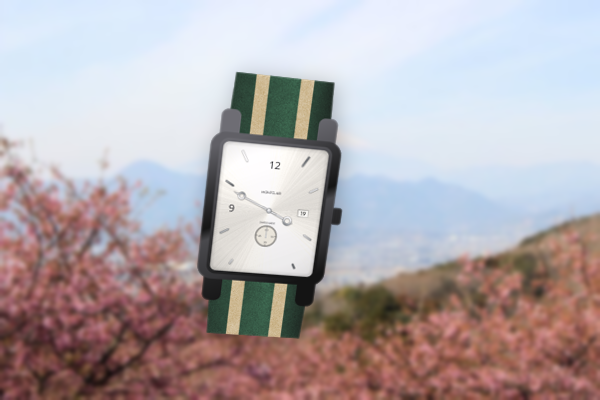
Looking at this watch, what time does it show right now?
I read 3:49
